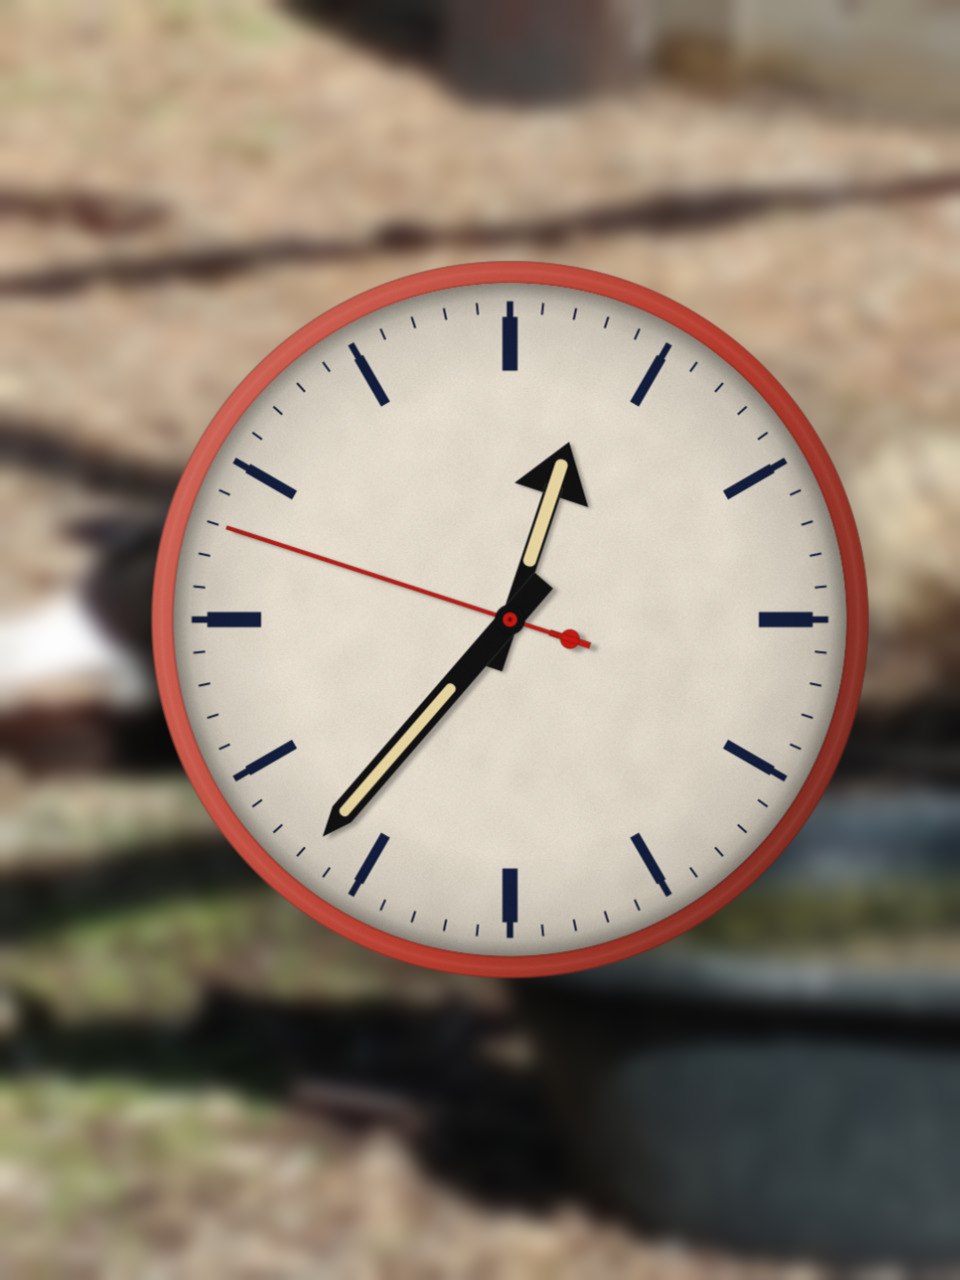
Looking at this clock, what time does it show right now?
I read 12:36:48
